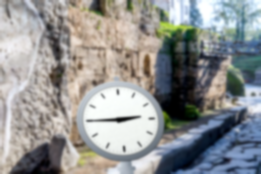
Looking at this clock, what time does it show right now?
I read 2:45
